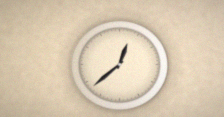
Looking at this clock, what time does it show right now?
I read 12:38
